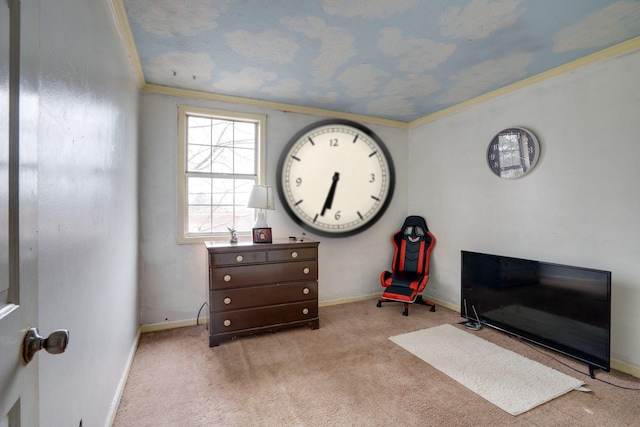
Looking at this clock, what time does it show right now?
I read 6:34
